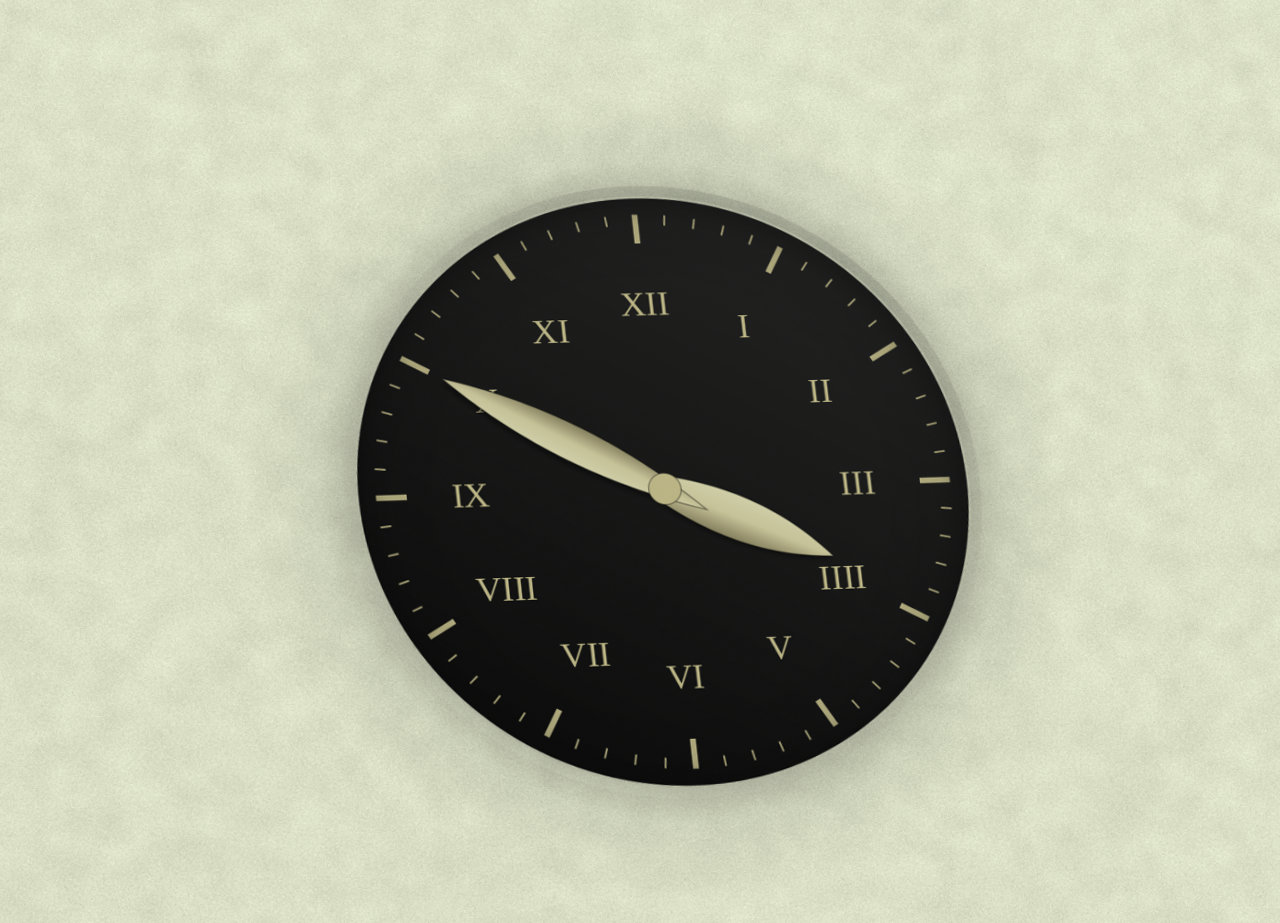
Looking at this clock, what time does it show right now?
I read 3:50
